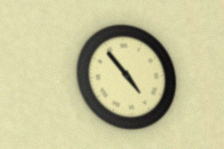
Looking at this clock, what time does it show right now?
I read 4:54
